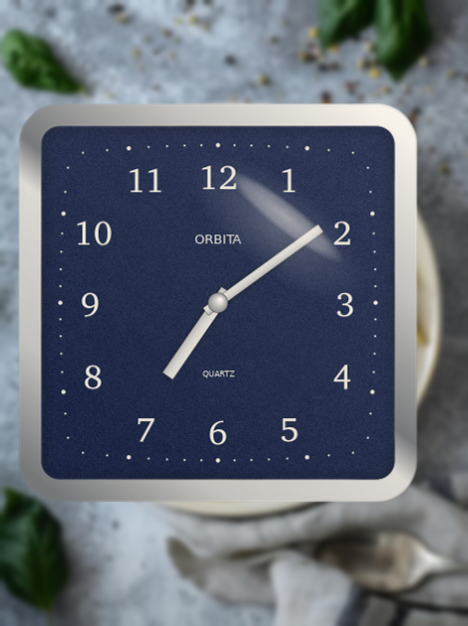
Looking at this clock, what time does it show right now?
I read 7:09
